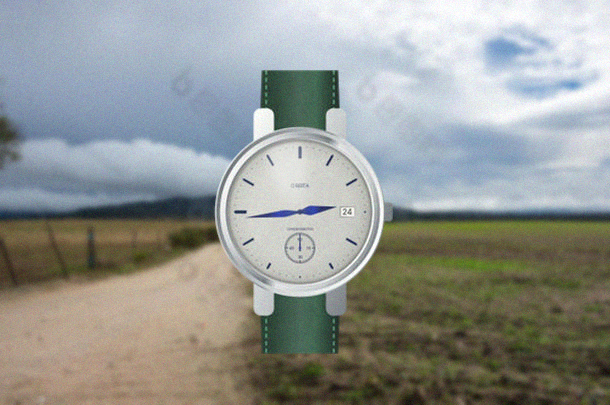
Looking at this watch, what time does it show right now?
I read 2:44
